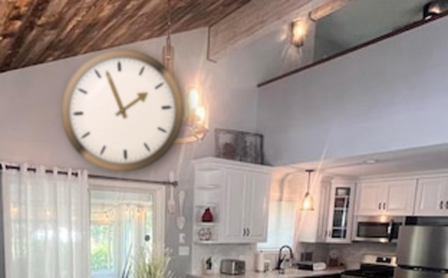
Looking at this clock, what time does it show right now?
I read 1:57
